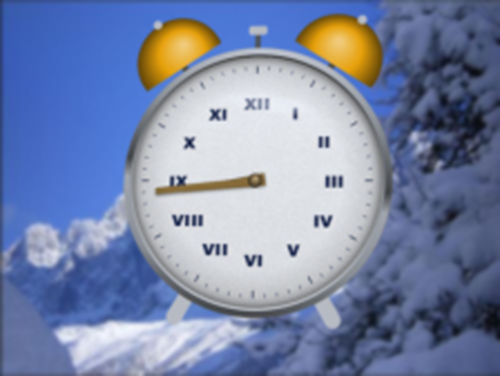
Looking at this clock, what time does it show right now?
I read 8:44
